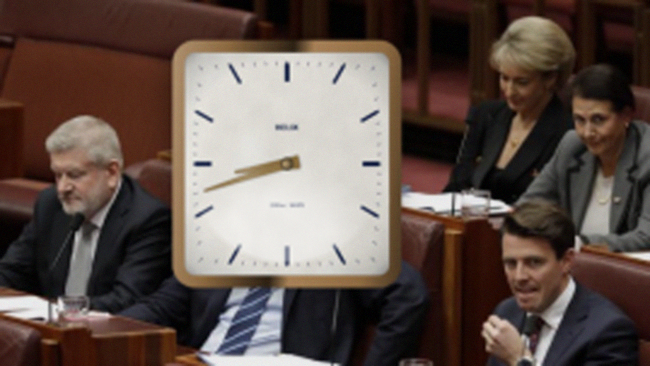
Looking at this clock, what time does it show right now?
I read 8:42
